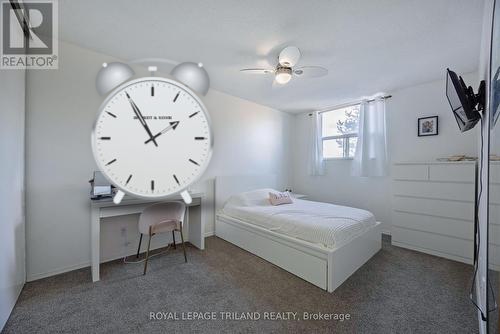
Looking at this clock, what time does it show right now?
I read 1:55
